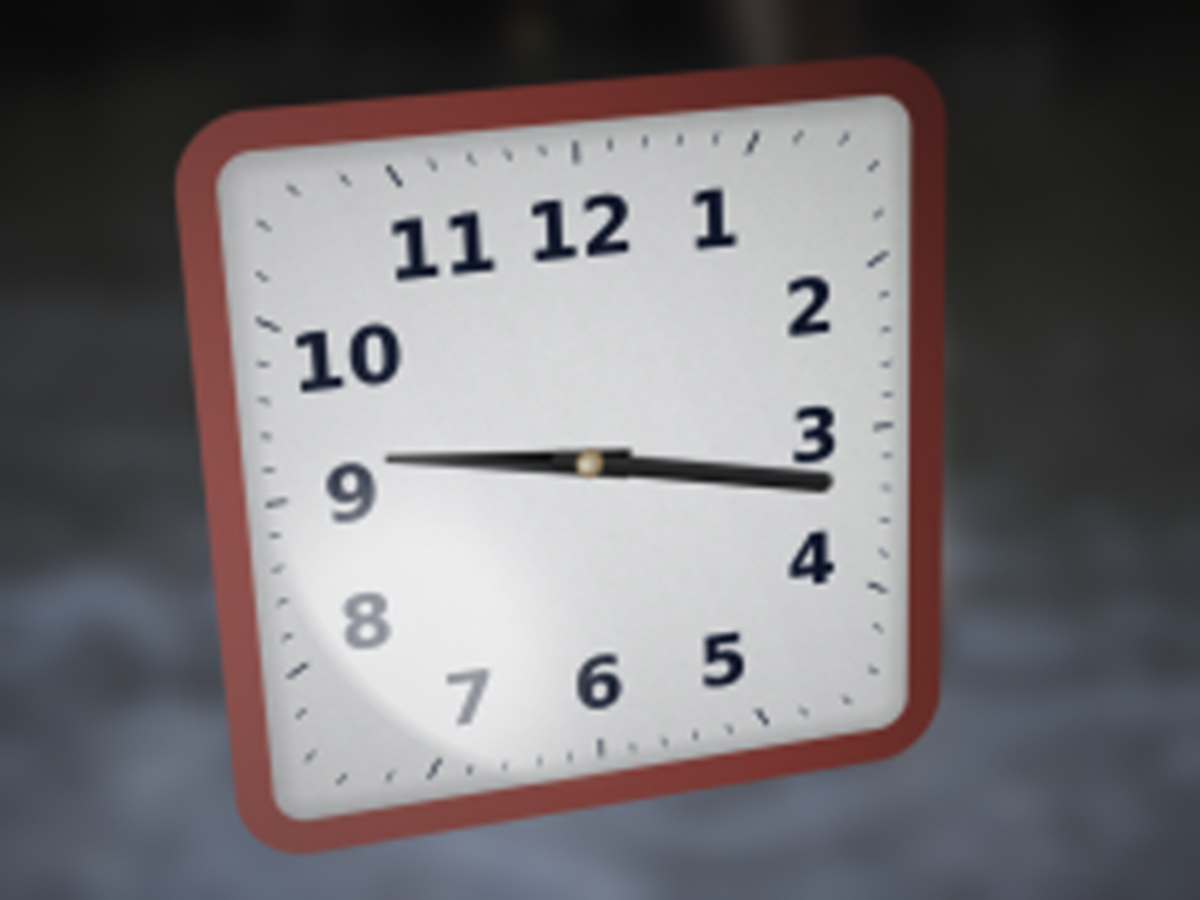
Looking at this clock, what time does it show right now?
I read 9:17
